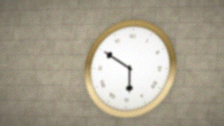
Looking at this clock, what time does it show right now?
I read 5:50
